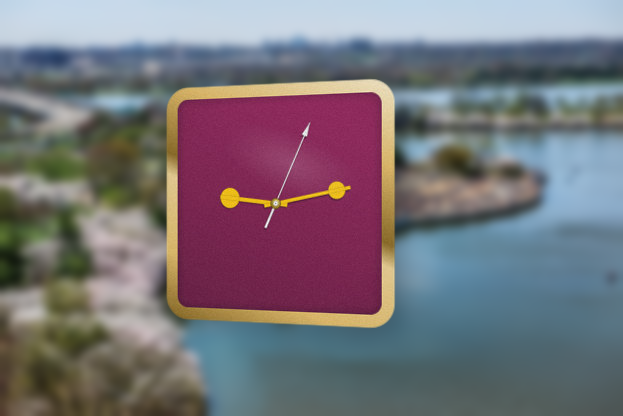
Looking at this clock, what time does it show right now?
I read 9:13:04
